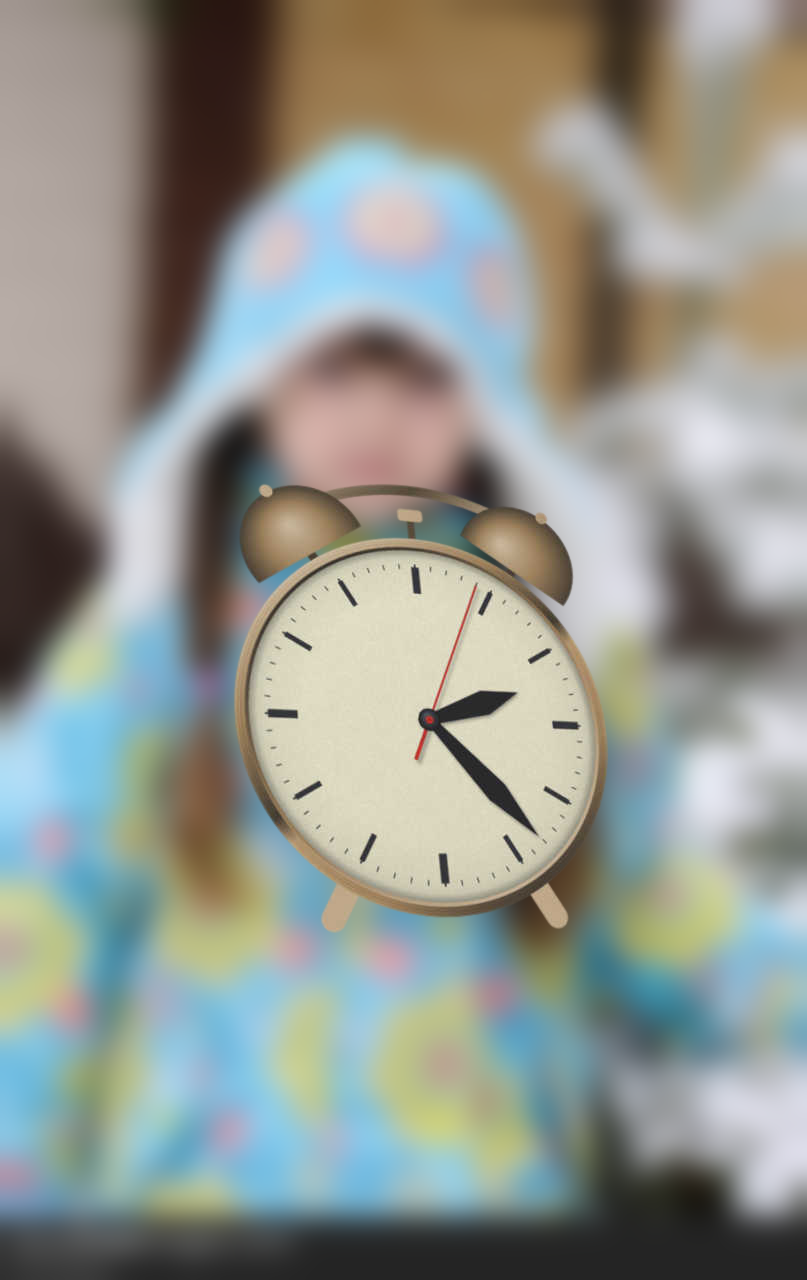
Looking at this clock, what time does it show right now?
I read 2:23:04
